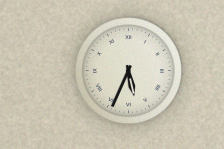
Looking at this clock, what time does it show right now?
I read 5:34
